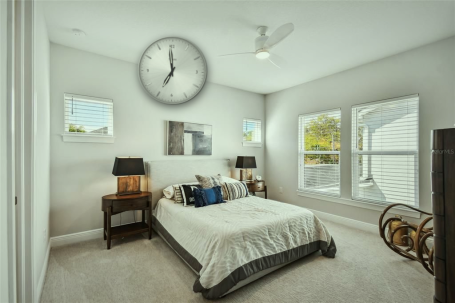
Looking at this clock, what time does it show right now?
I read 6:59
